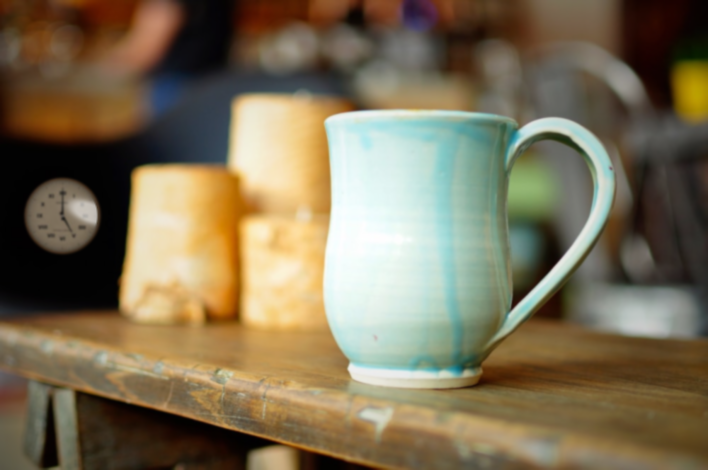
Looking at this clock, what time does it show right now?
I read 5:00
